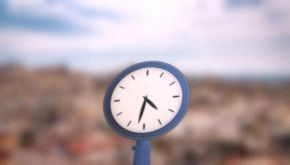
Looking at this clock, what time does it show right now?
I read 4:32
